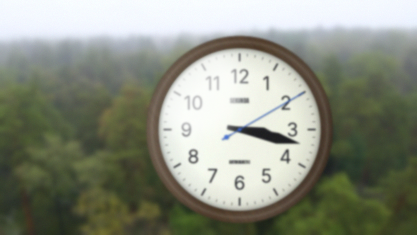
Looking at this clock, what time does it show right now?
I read 3:17:10
